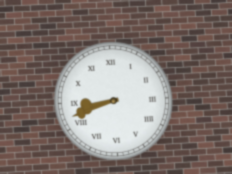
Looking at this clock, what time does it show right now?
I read 8:42
